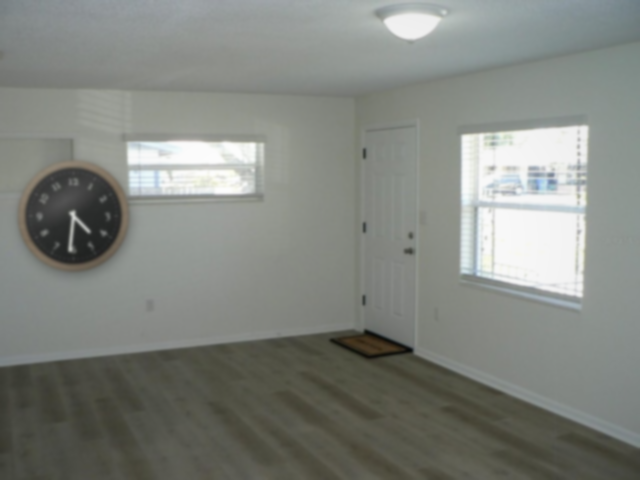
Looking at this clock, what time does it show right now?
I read 4:31
